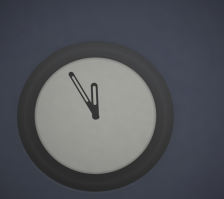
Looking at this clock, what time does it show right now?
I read 11:55
